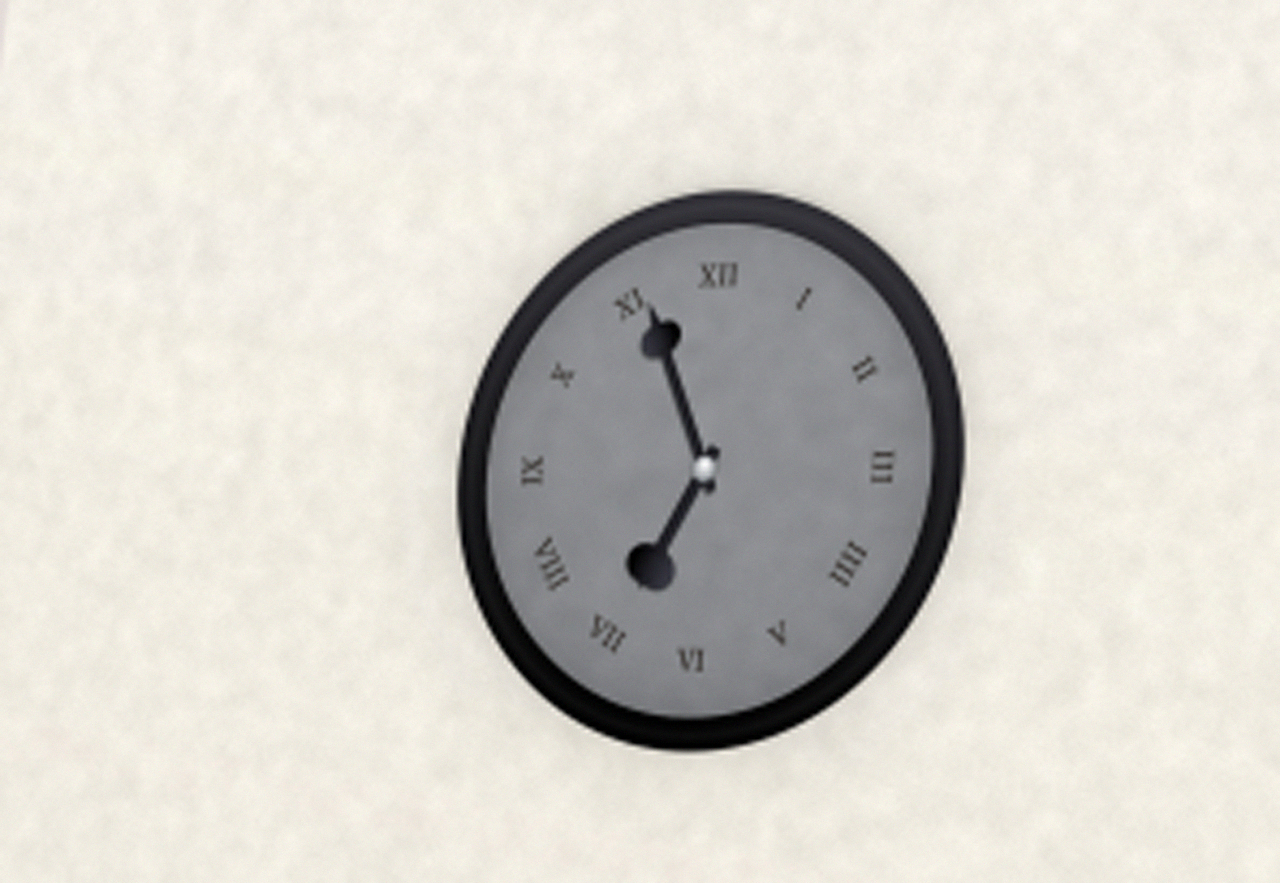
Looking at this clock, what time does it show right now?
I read 6:56
